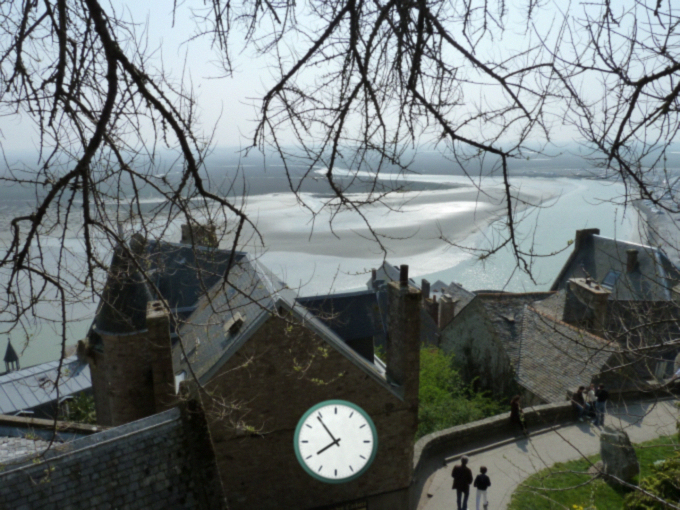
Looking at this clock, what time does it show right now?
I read 7:54
